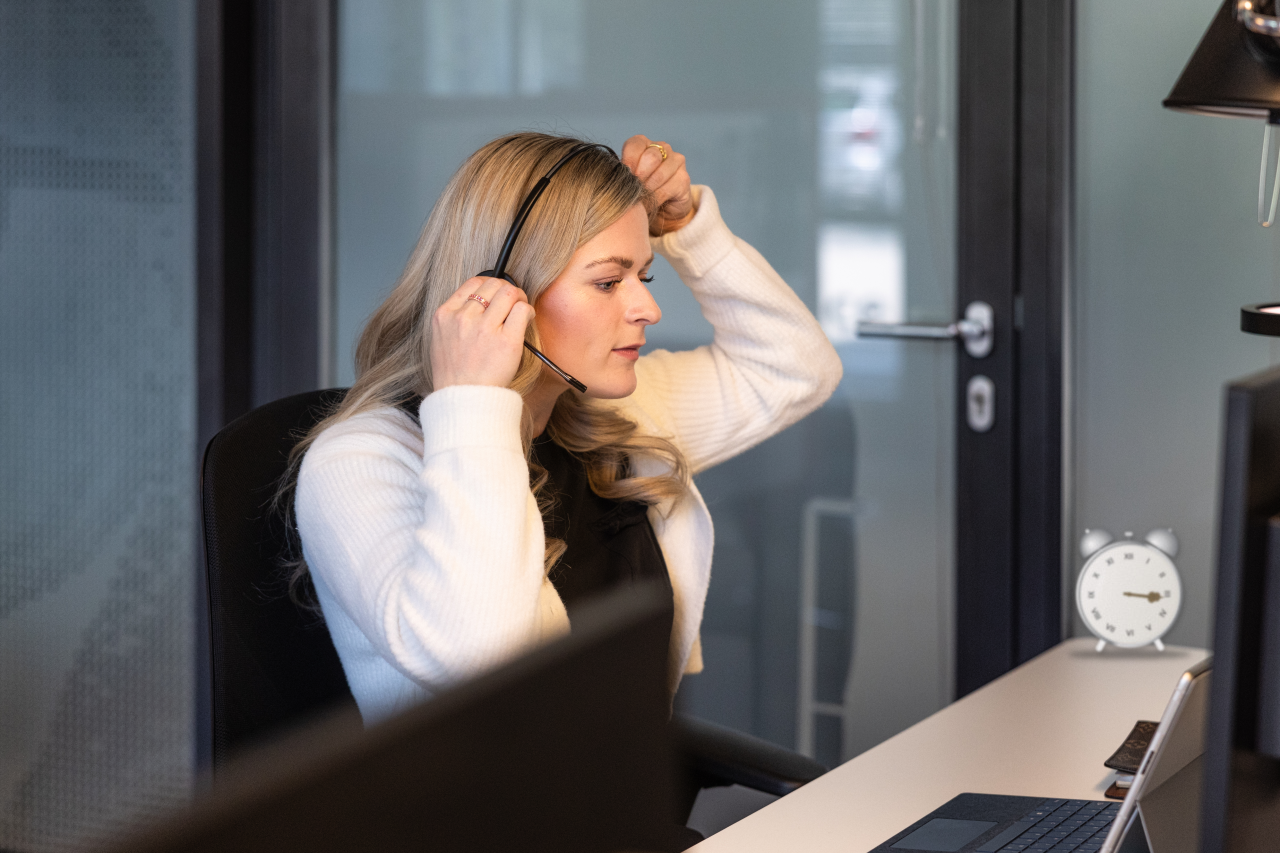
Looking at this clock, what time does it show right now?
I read 3:16
